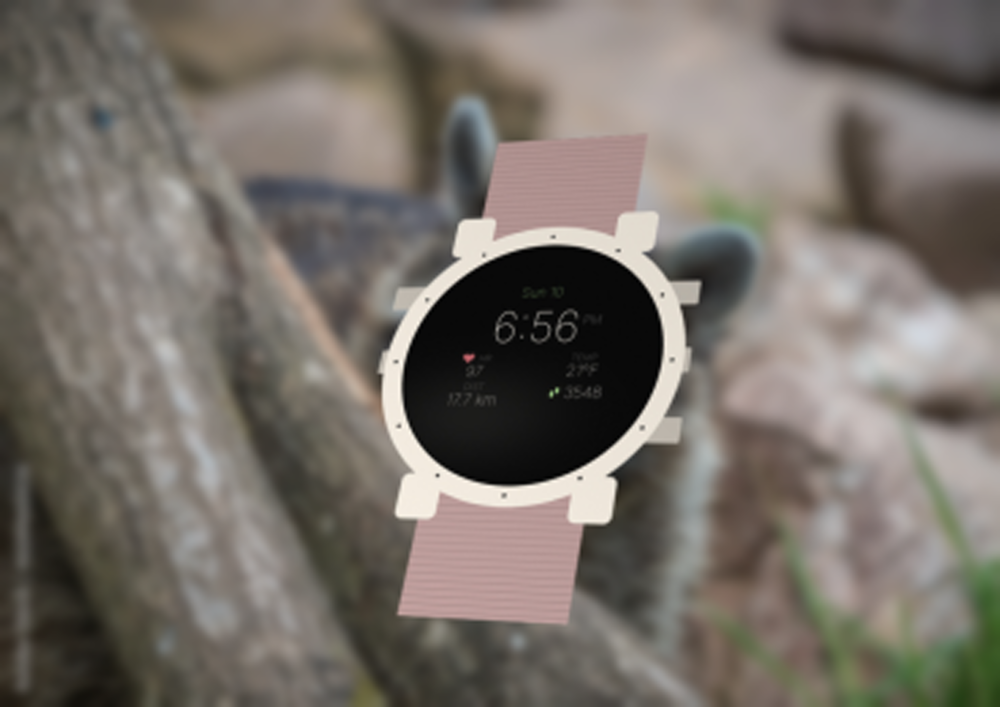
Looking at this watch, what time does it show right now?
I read 6:56
